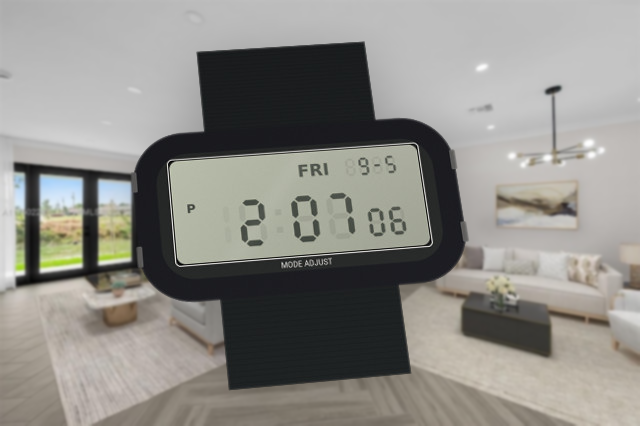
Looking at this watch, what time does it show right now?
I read 2:07:06
